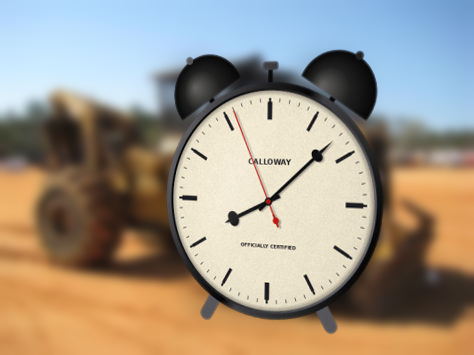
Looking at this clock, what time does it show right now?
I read 8:07:56
